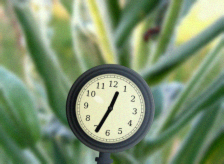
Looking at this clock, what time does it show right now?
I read 12:34
